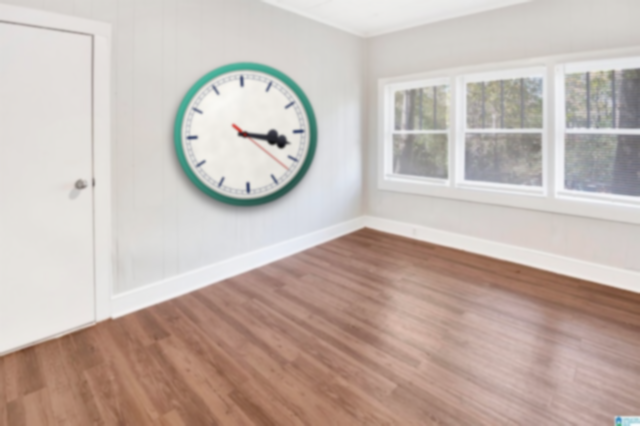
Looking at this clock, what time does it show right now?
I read 3:17:22
